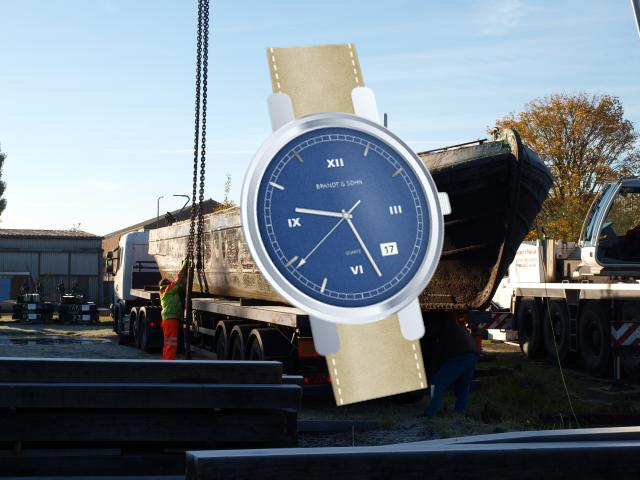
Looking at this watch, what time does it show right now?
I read 9:26:39
